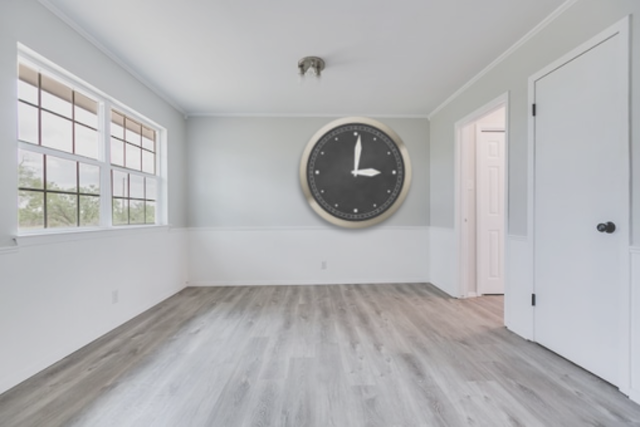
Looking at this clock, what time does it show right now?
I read 3:01
